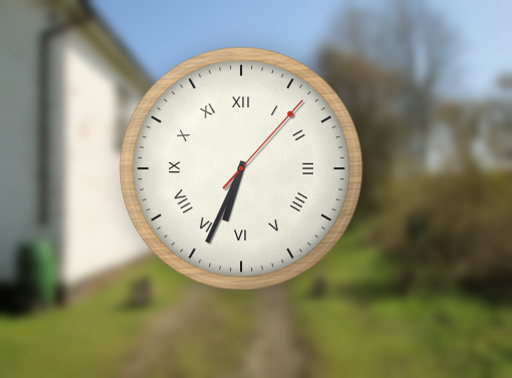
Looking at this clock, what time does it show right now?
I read 6:34:07
